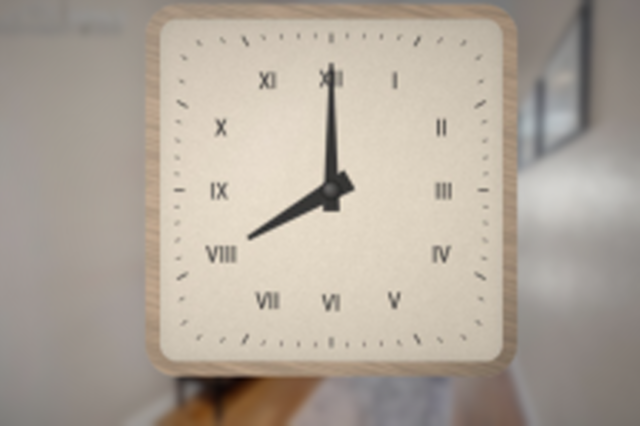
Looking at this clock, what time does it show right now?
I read 8:00
